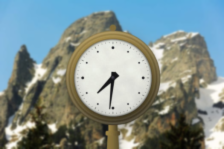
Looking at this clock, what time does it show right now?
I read 7:31
